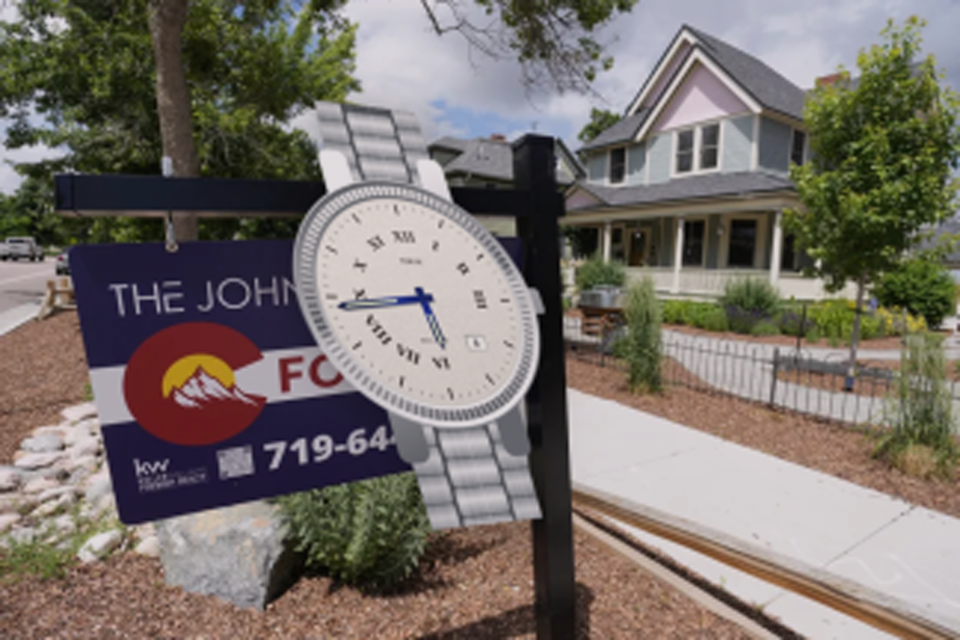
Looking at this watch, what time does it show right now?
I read 5:44
